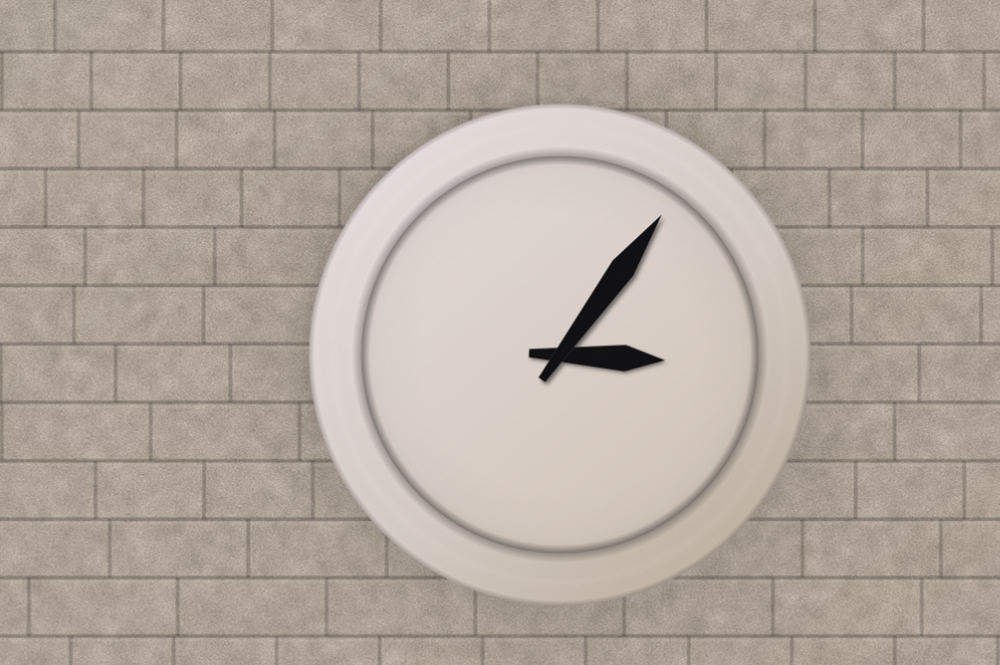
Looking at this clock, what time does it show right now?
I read 3:06
